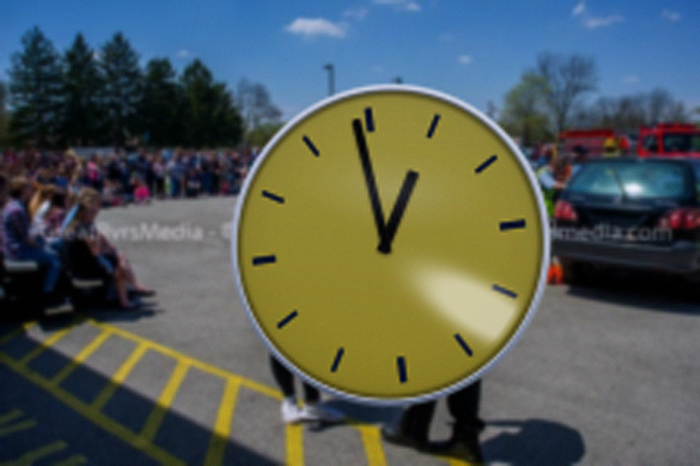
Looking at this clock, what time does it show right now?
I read 12:59
